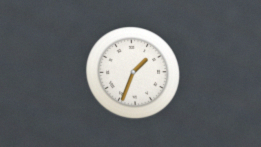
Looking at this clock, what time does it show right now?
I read 1:34
